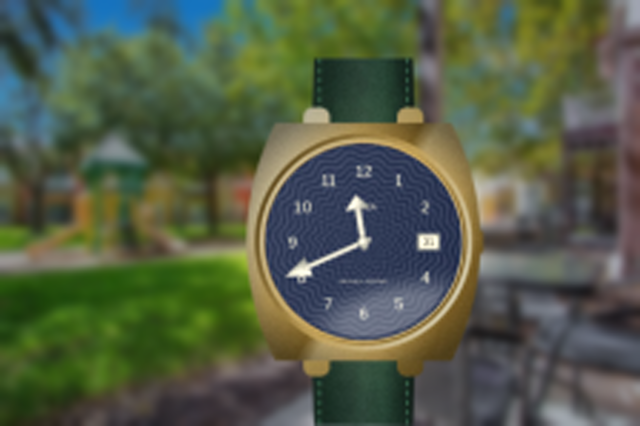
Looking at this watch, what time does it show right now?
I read 11:41
